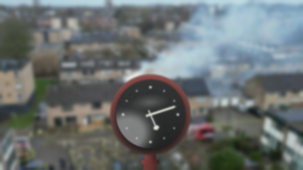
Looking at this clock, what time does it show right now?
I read 5:12
